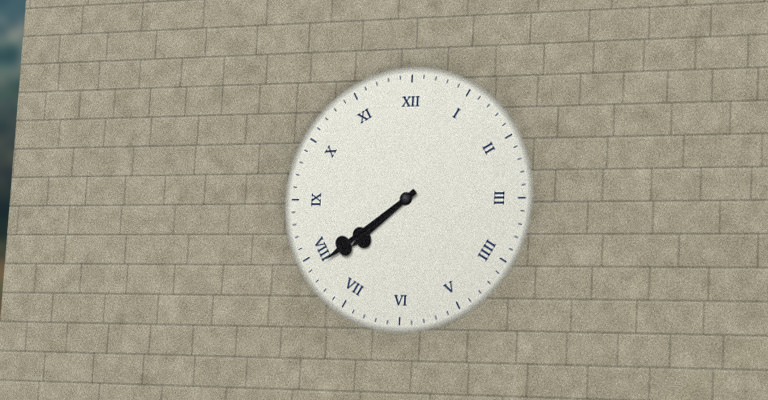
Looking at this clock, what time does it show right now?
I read 7:39
